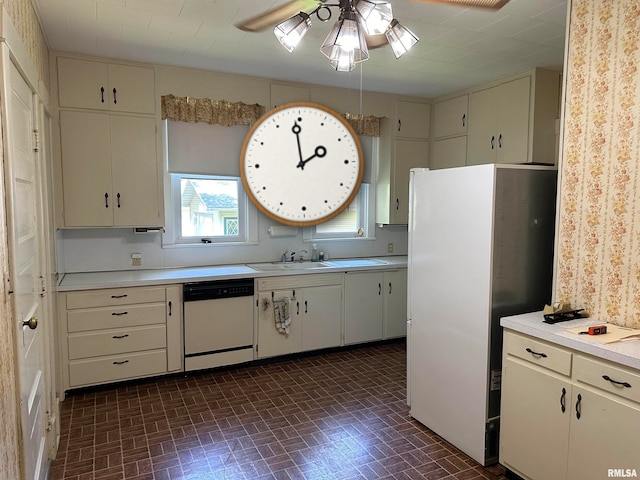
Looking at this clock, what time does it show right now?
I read 1:59
